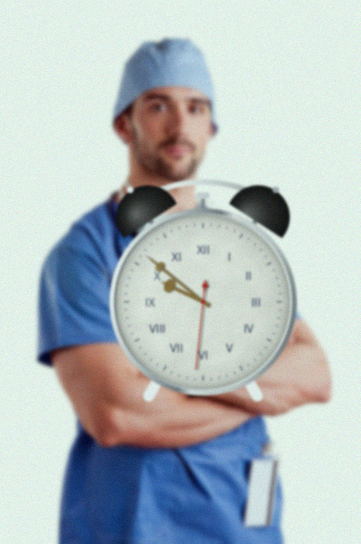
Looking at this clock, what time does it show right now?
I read 9:51:31
